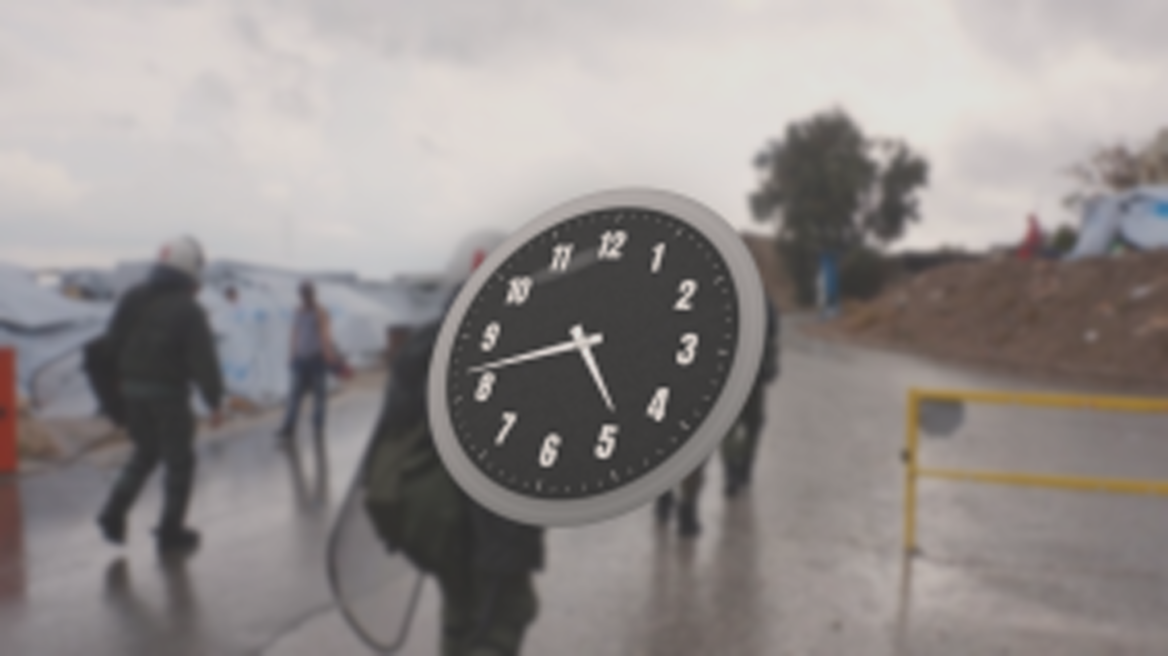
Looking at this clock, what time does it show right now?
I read 4:42
